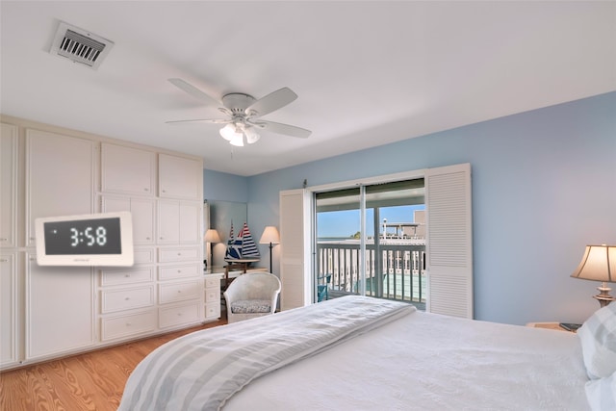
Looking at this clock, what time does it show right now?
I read 3:58
